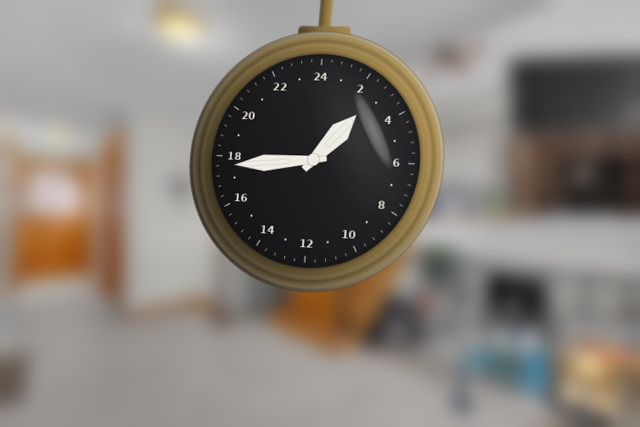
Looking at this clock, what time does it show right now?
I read 2:44
